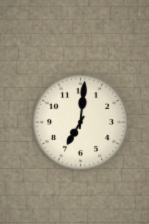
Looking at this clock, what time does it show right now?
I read 7:01
